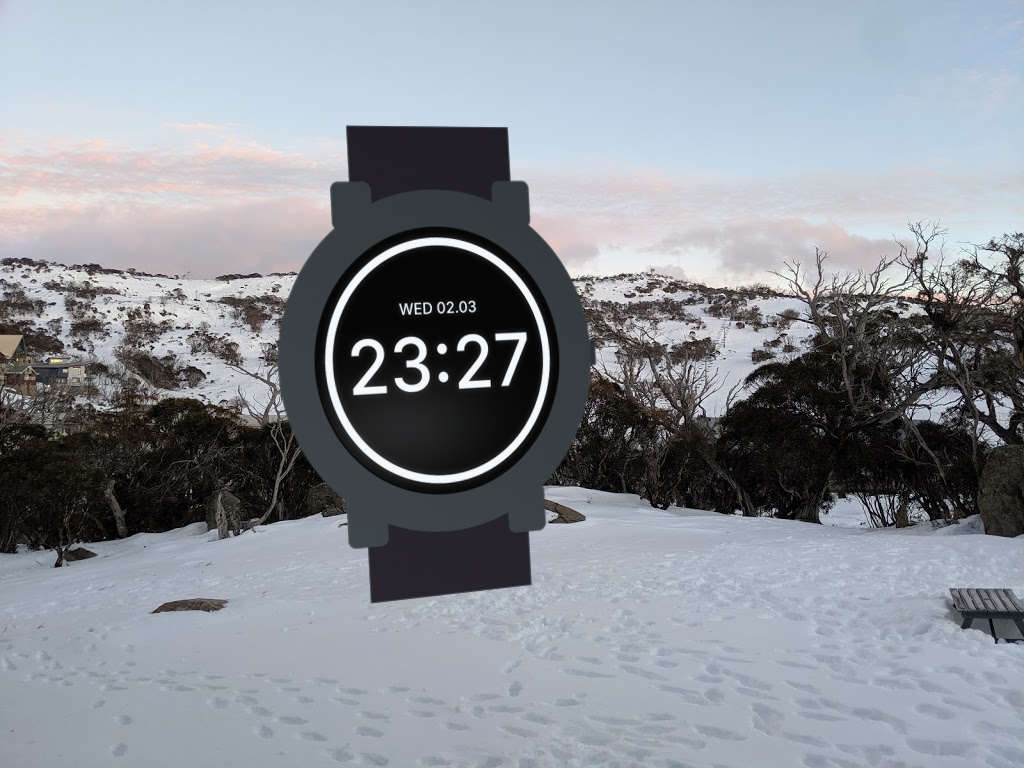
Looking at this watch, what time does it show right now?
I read 23:27
